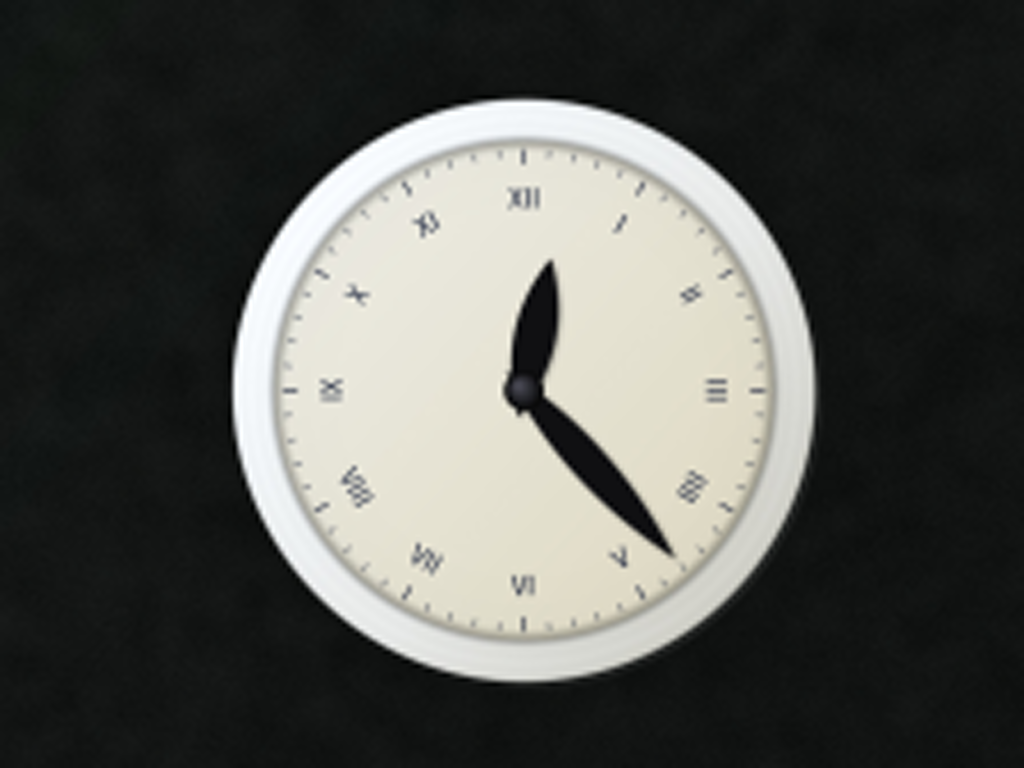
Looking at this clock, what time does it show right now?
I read 12:23
